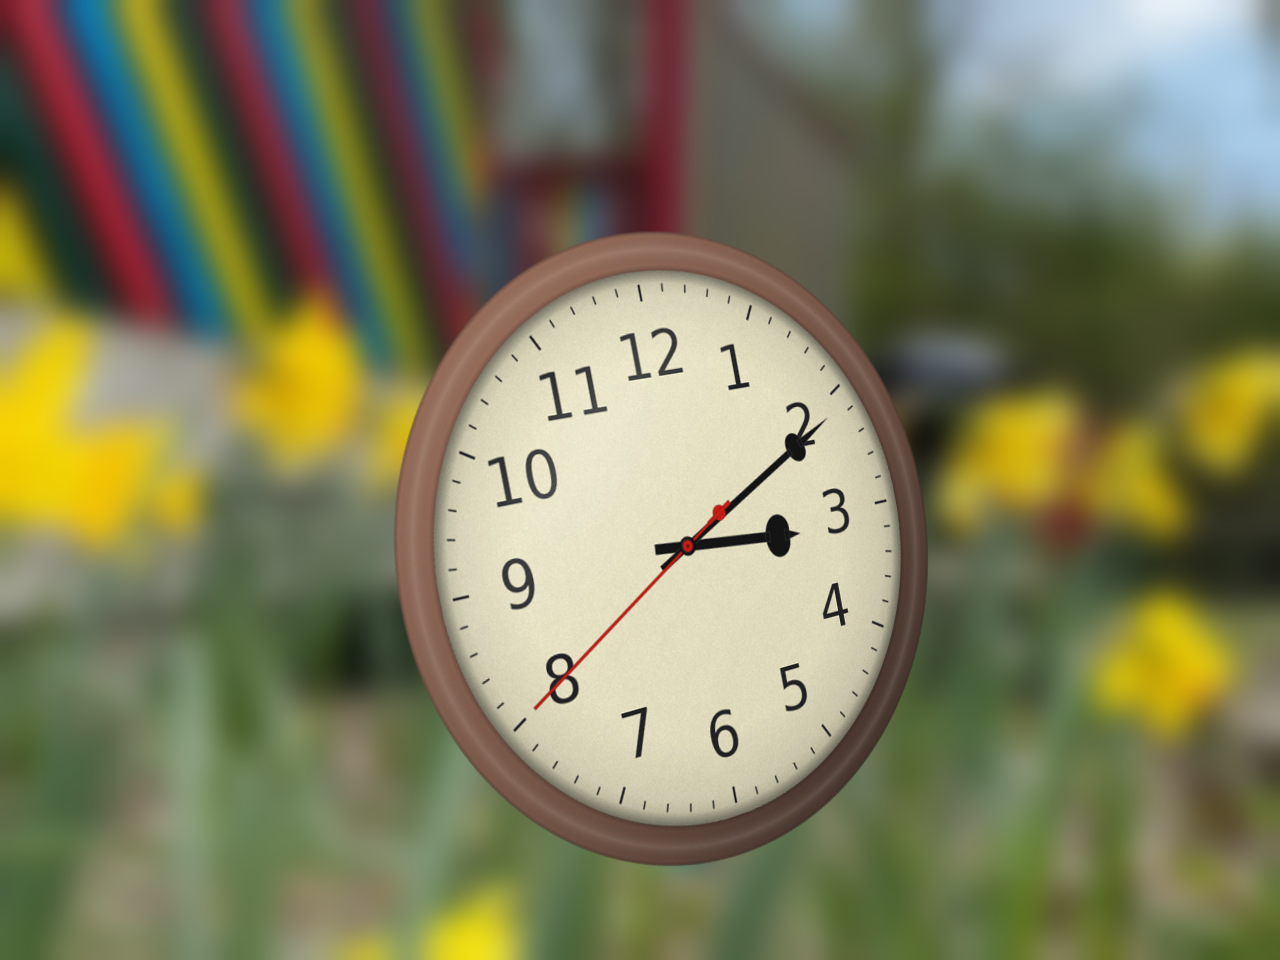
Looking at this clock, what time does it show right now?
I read 3:10:40
